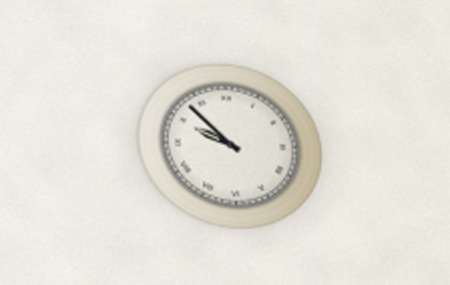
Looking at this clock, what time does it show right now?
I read 9:53
